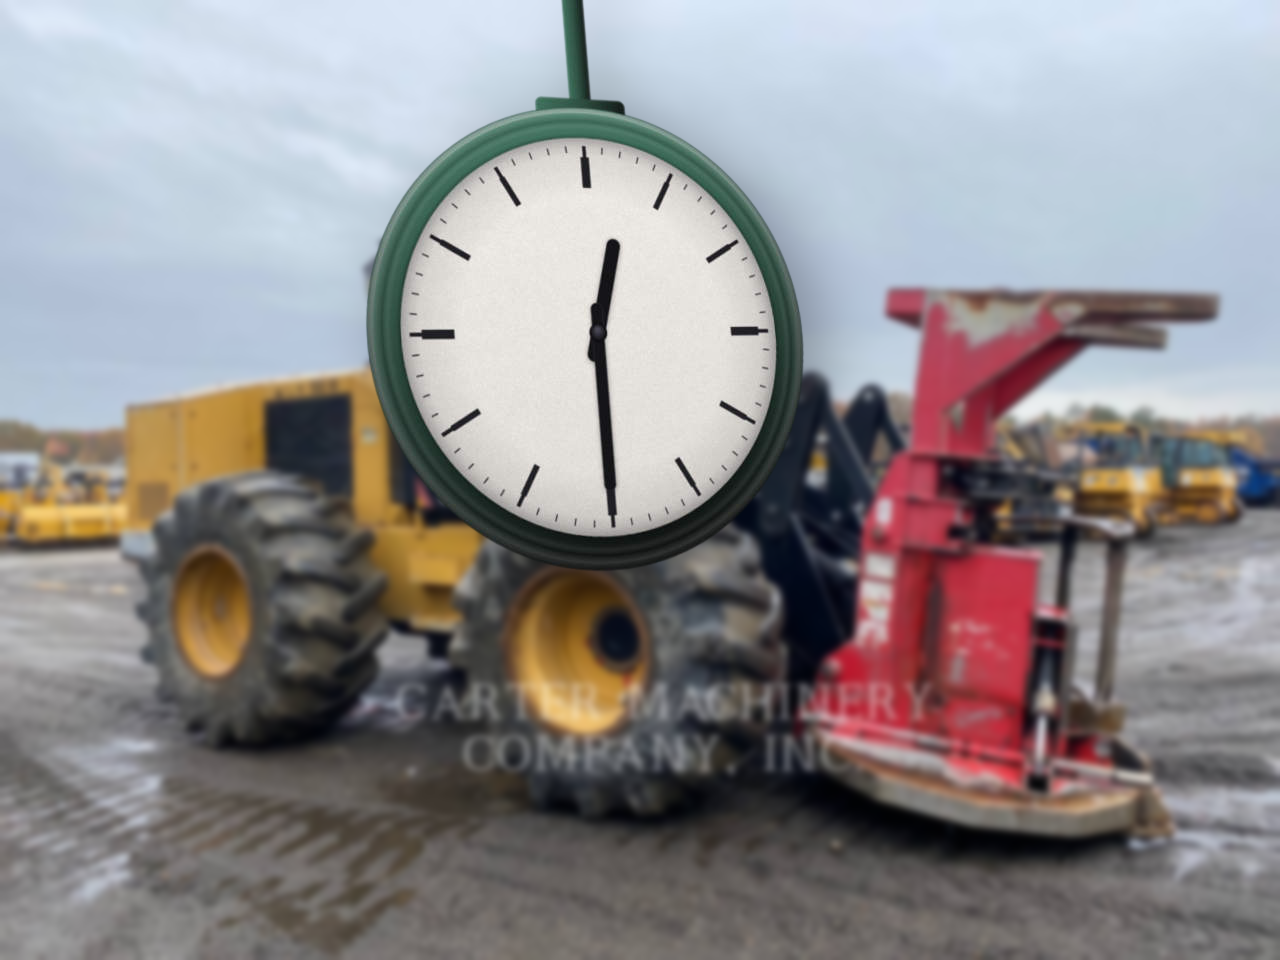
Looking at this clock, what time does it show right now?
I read 12:30
